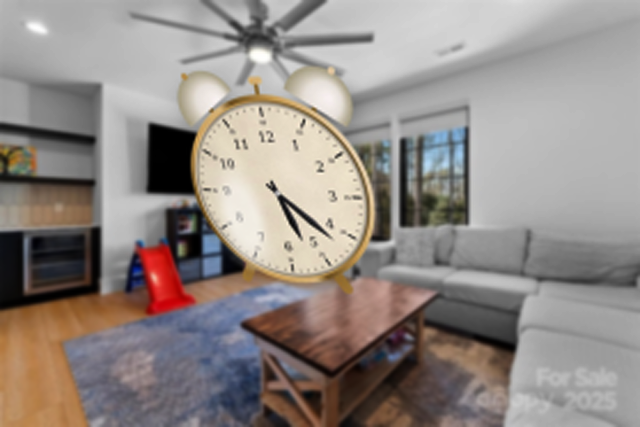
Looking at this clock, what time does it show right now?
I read 5:22
